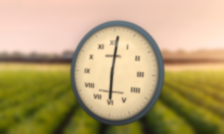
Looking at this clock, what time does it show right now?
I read 6:01
